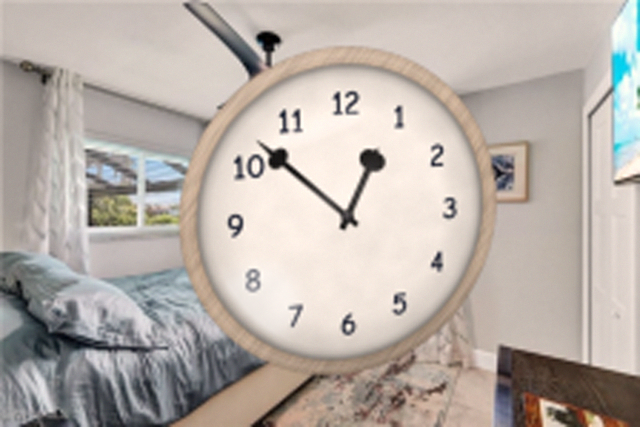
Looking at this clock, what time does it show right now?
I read 12:52
